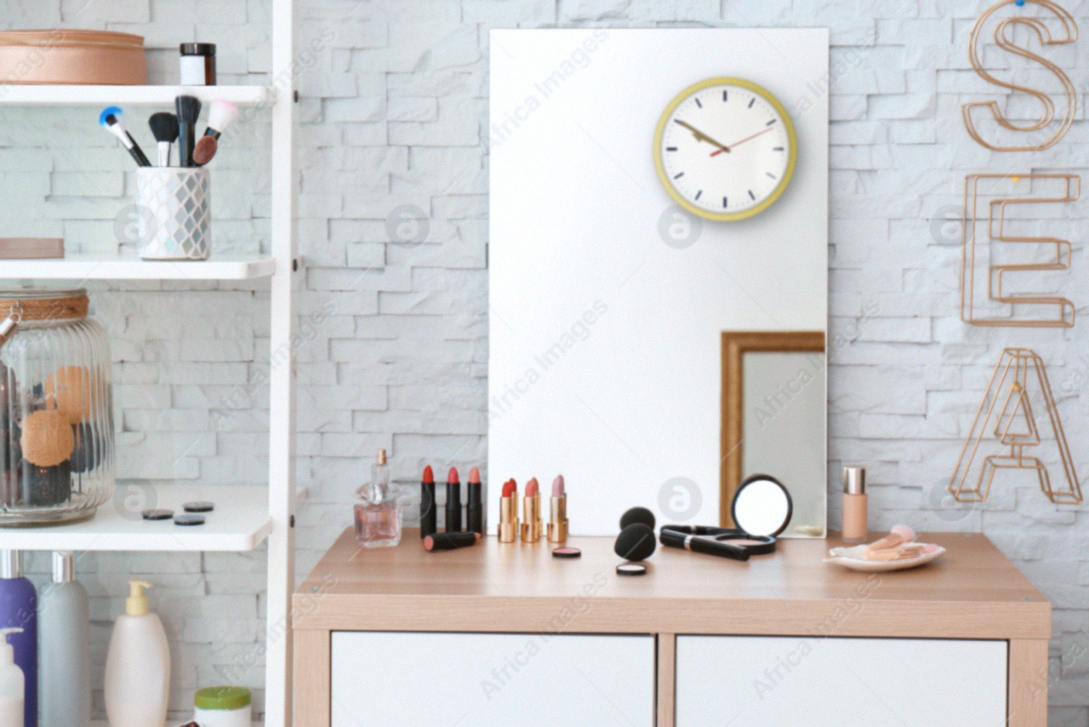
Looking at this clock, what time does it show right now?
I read 9:50:11
